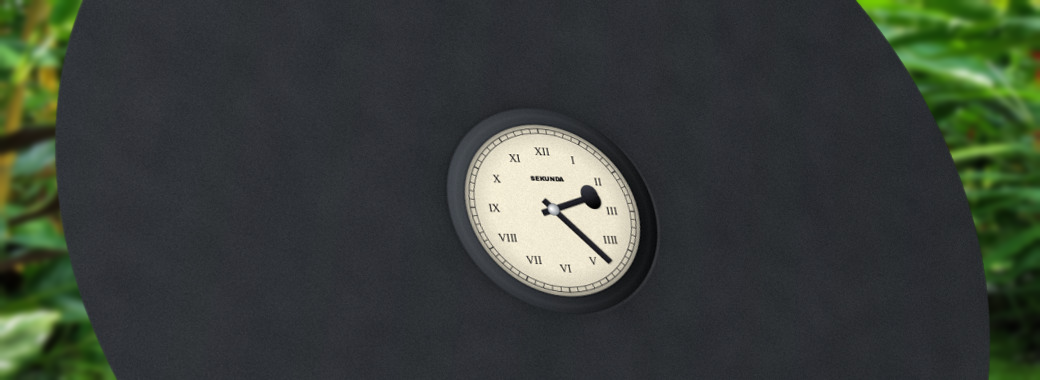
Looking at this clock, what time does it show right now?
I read 2:23
